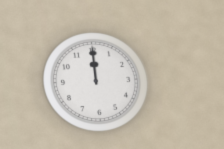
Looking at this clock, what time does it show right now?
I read 12:00
